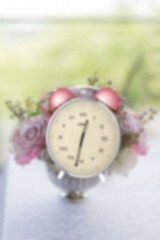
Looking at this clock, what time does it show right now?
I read 12:32
